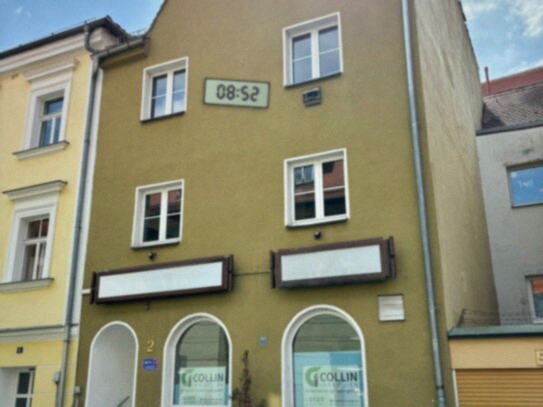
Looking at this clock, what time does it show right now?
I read 8:52
